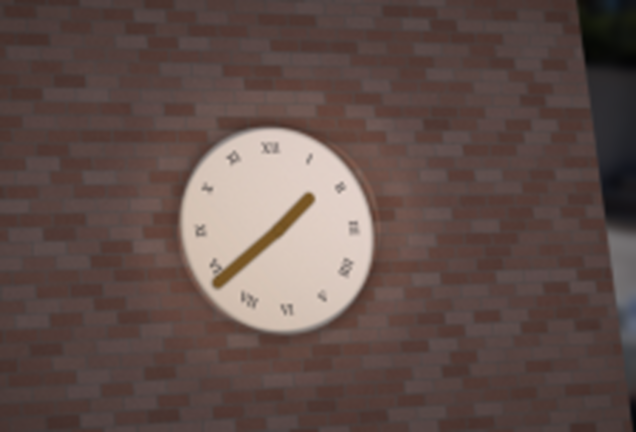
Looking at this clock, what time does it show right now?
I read 1:39
